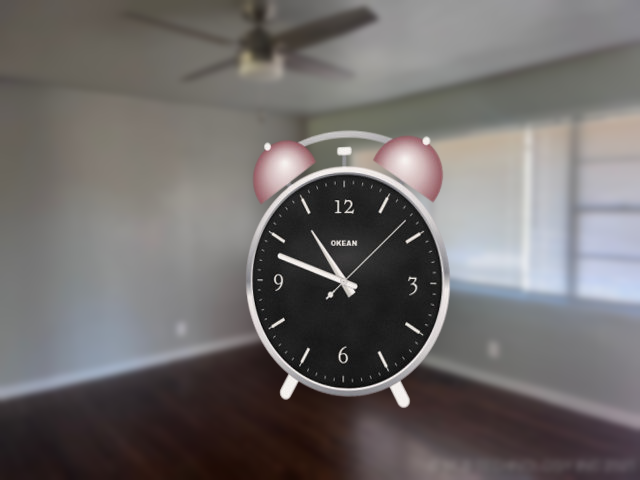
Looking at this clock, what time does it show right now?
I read 10:48:08
